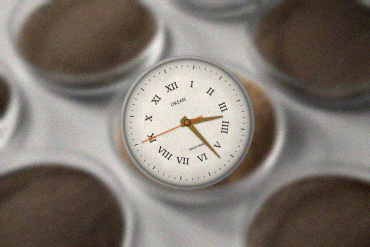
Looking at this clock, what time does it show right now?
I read 3:26:45
